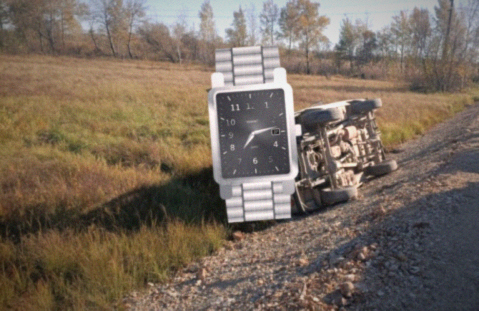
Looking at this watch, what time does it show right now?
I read 7:13
